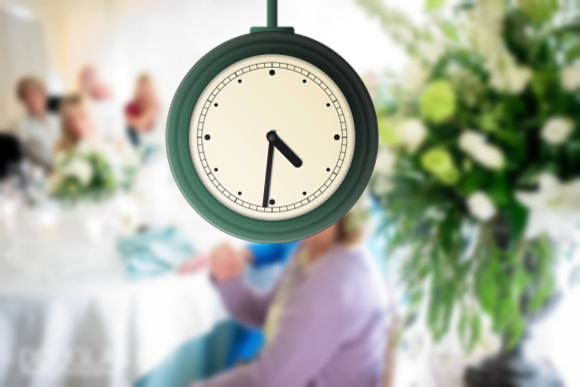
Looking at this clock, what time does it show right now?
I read 4:31
